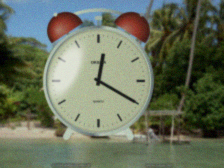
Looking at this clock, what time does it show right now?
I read 12:20
